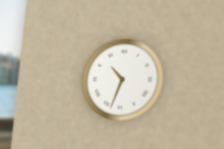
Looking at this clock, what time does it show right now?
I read 10:33
